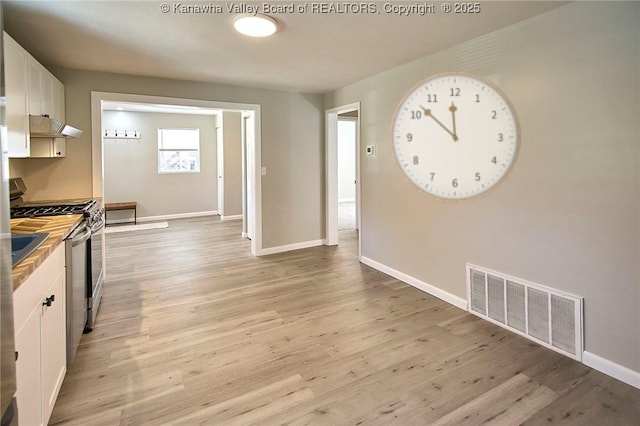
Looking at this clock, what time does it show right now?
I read 11:52
